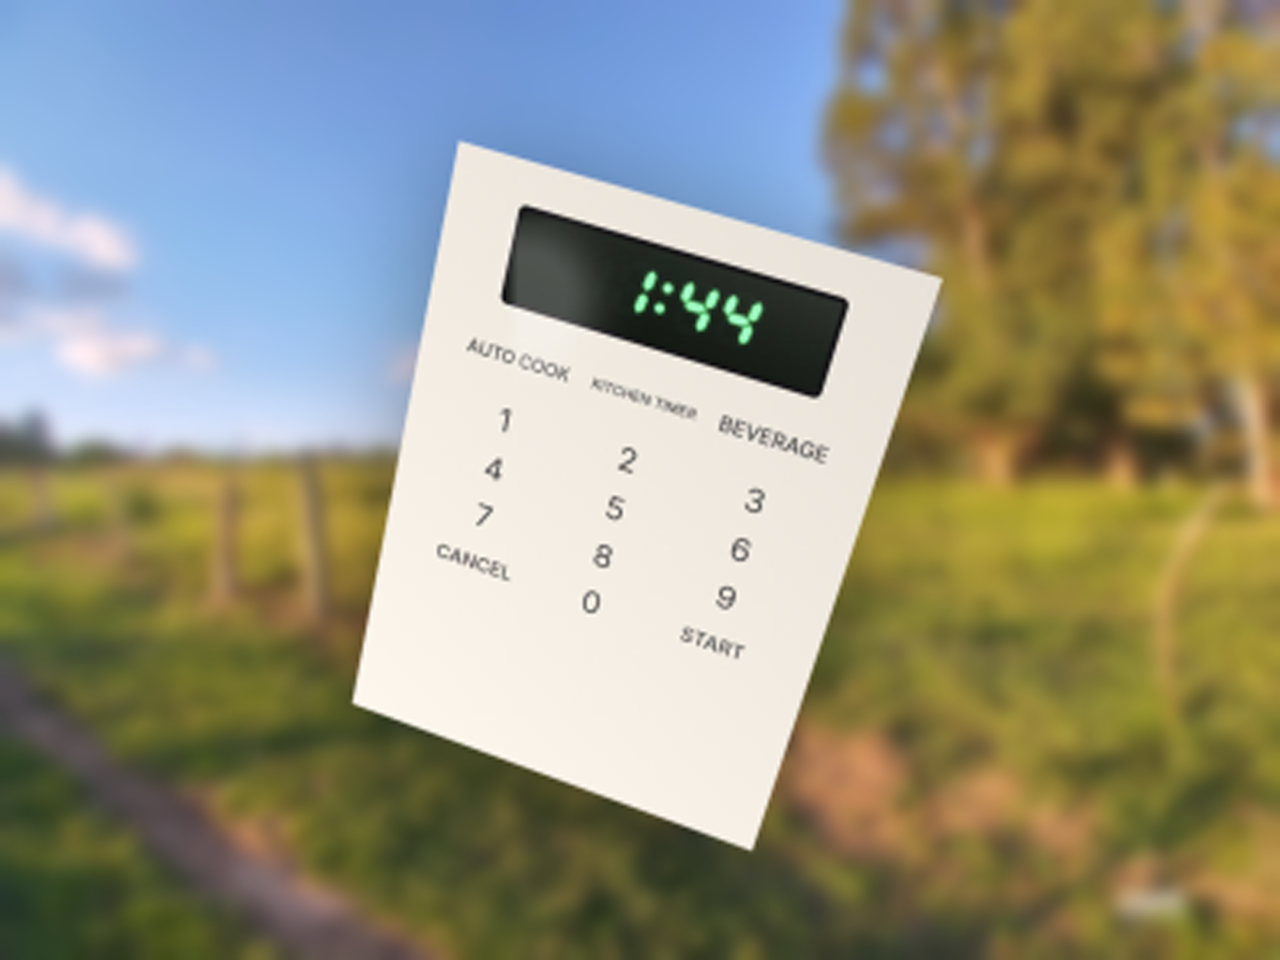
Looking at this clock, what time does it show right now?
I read 1:44
